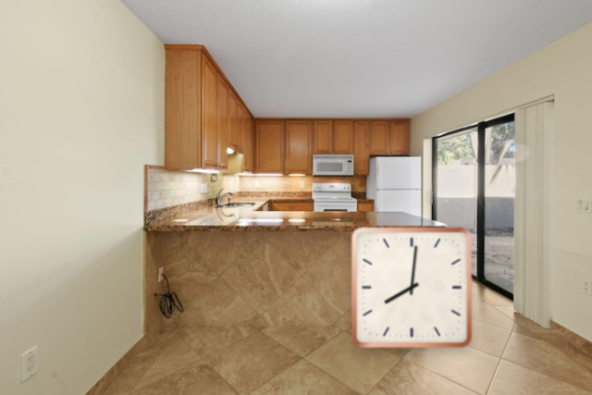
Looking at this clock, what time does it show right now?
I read 8:01
